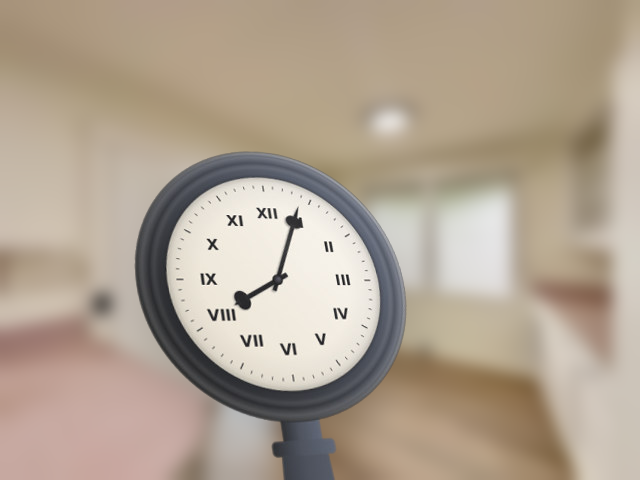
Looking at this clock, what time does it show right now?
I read 8:04
